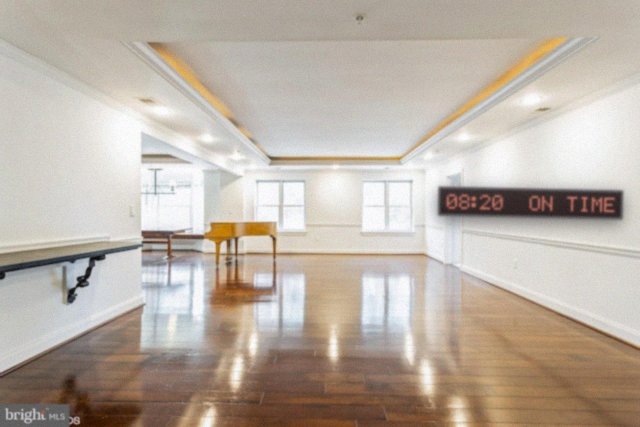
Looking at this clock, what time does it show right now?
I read 8:20
